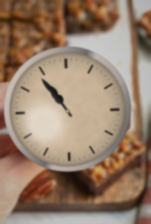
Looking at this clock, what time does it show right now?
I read 10:54
